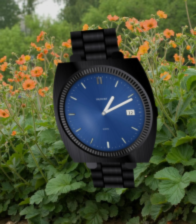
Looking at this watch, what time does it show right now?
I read 1:11
